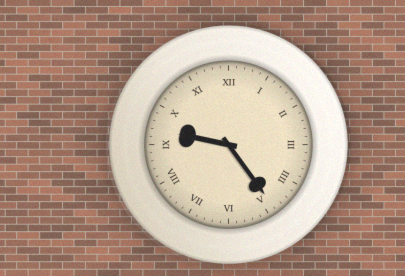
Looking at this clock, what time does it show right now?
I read 9:24
